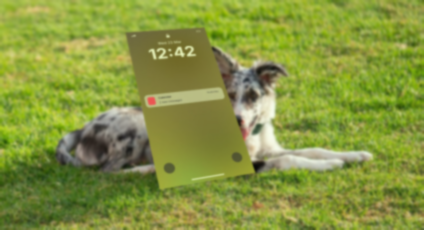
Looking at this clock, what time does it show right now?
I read 12:42
